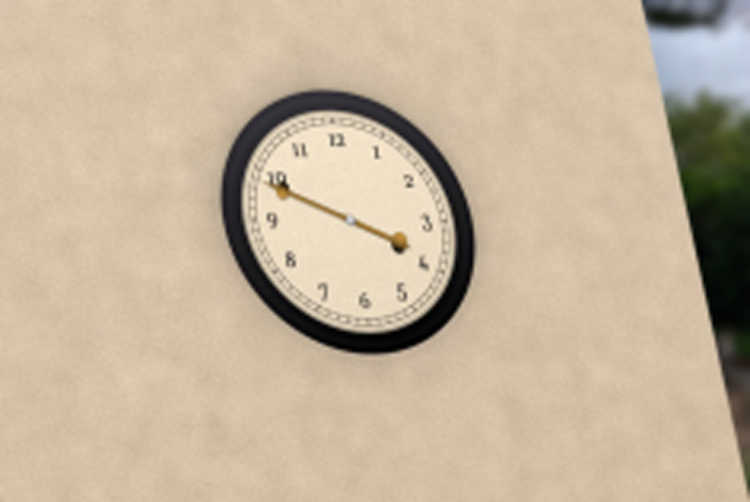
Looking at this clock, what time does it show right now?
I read 3:49
